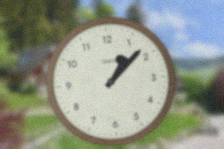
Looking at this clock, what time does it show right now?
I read 1:08
